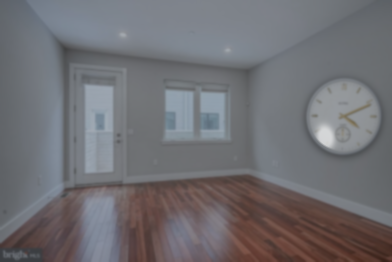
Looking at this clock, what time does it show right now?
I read 4:11
